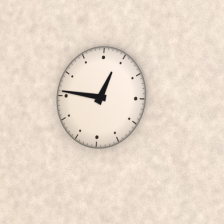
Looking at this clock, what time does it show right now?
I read 12:46
